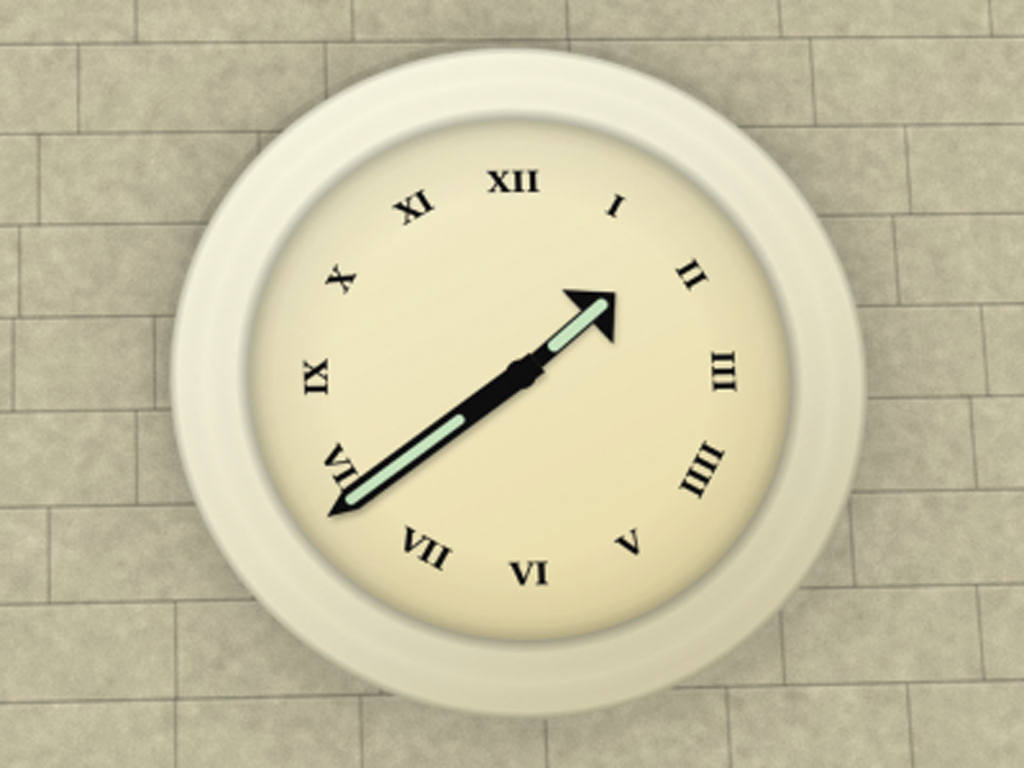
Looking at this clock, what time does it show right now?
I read 1:39
